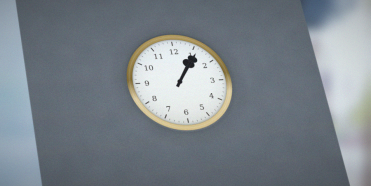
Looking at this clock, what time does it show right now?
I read 1:06
